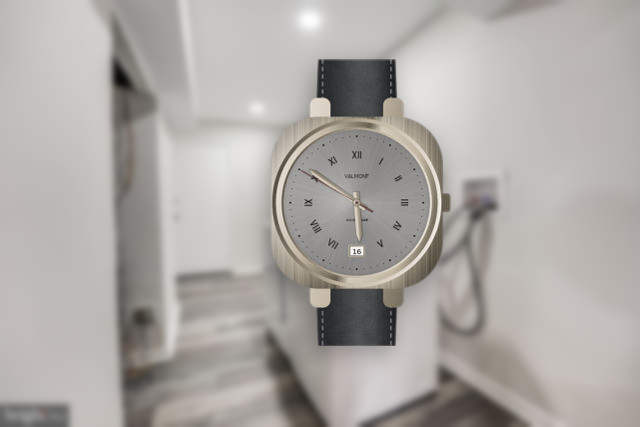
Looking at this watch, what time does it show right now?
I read 5:50:50
